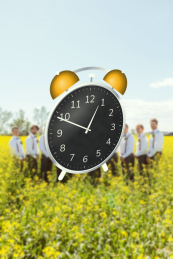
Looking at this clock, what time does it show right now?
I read 12:49
